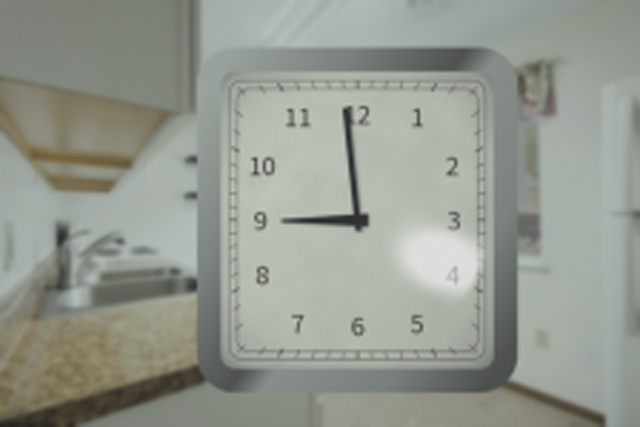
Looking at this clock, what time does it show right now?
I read 8:59
